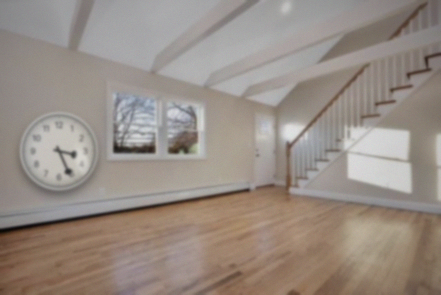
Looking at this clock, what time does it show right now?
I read 3:26
